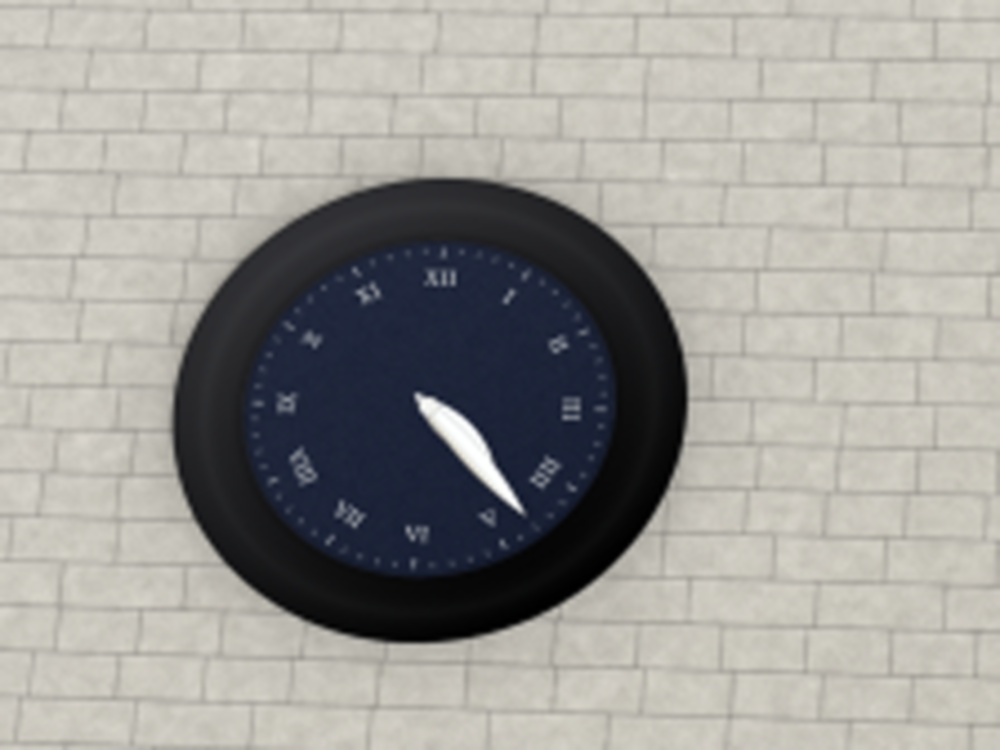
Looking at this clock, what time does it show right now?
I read 4:23
